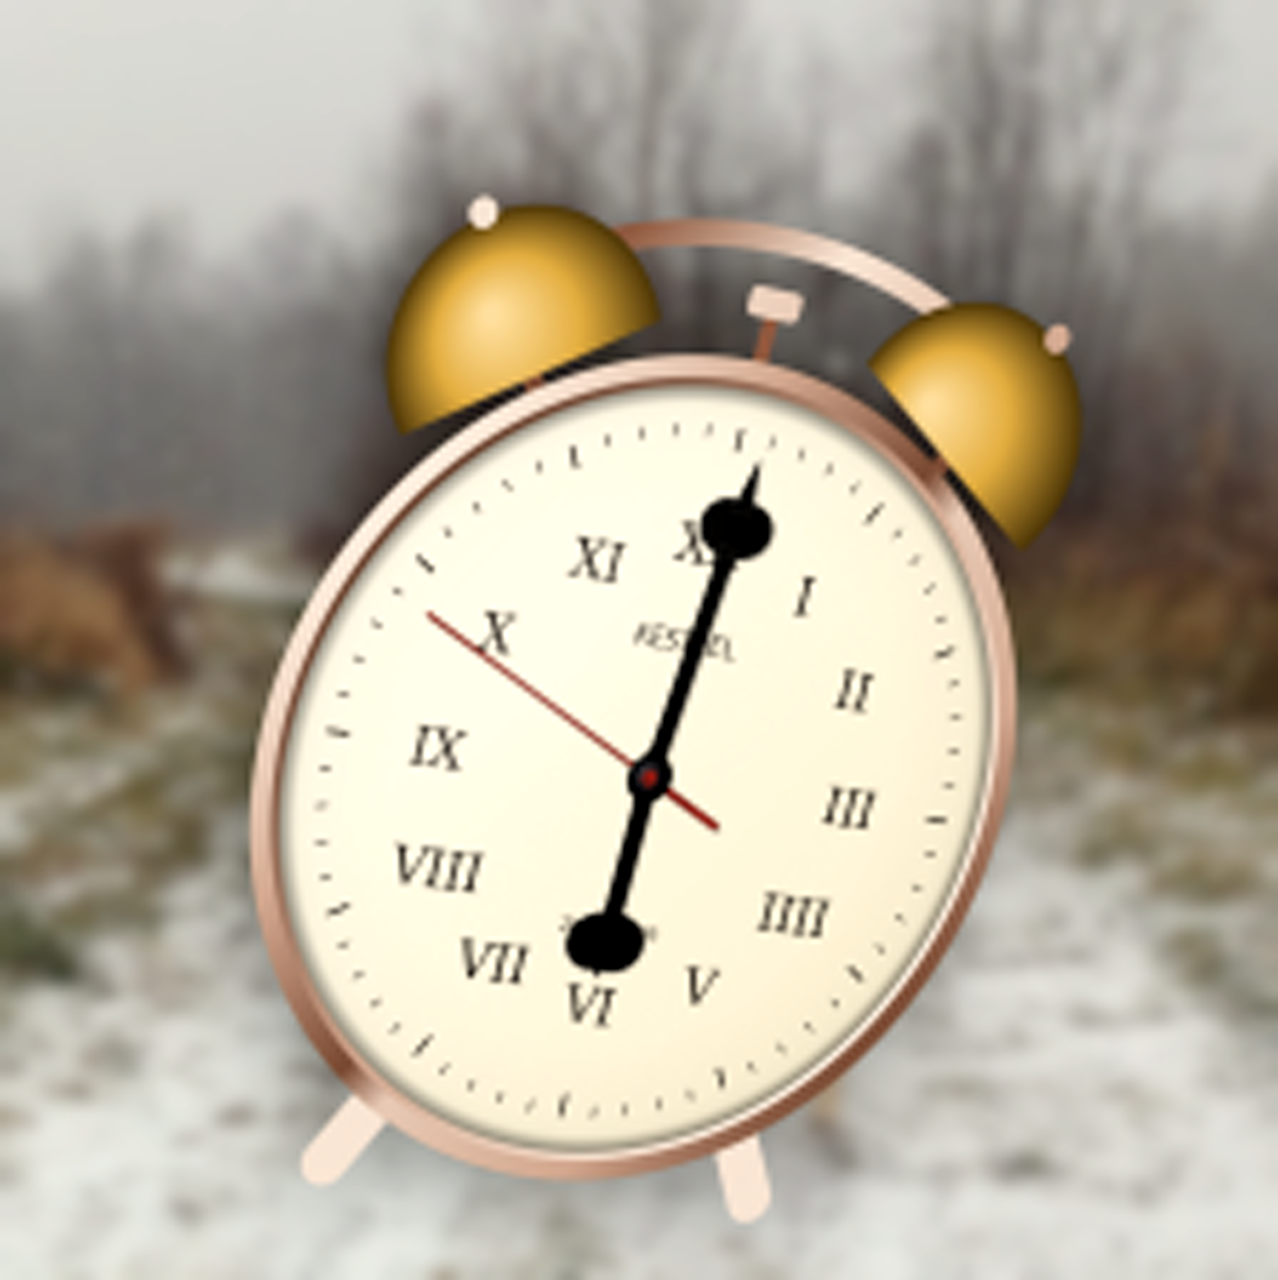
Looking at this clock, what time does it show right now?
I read 6:00:49
